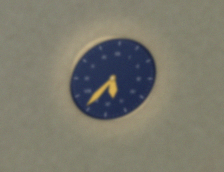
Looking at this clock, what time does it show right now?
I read 5:36
